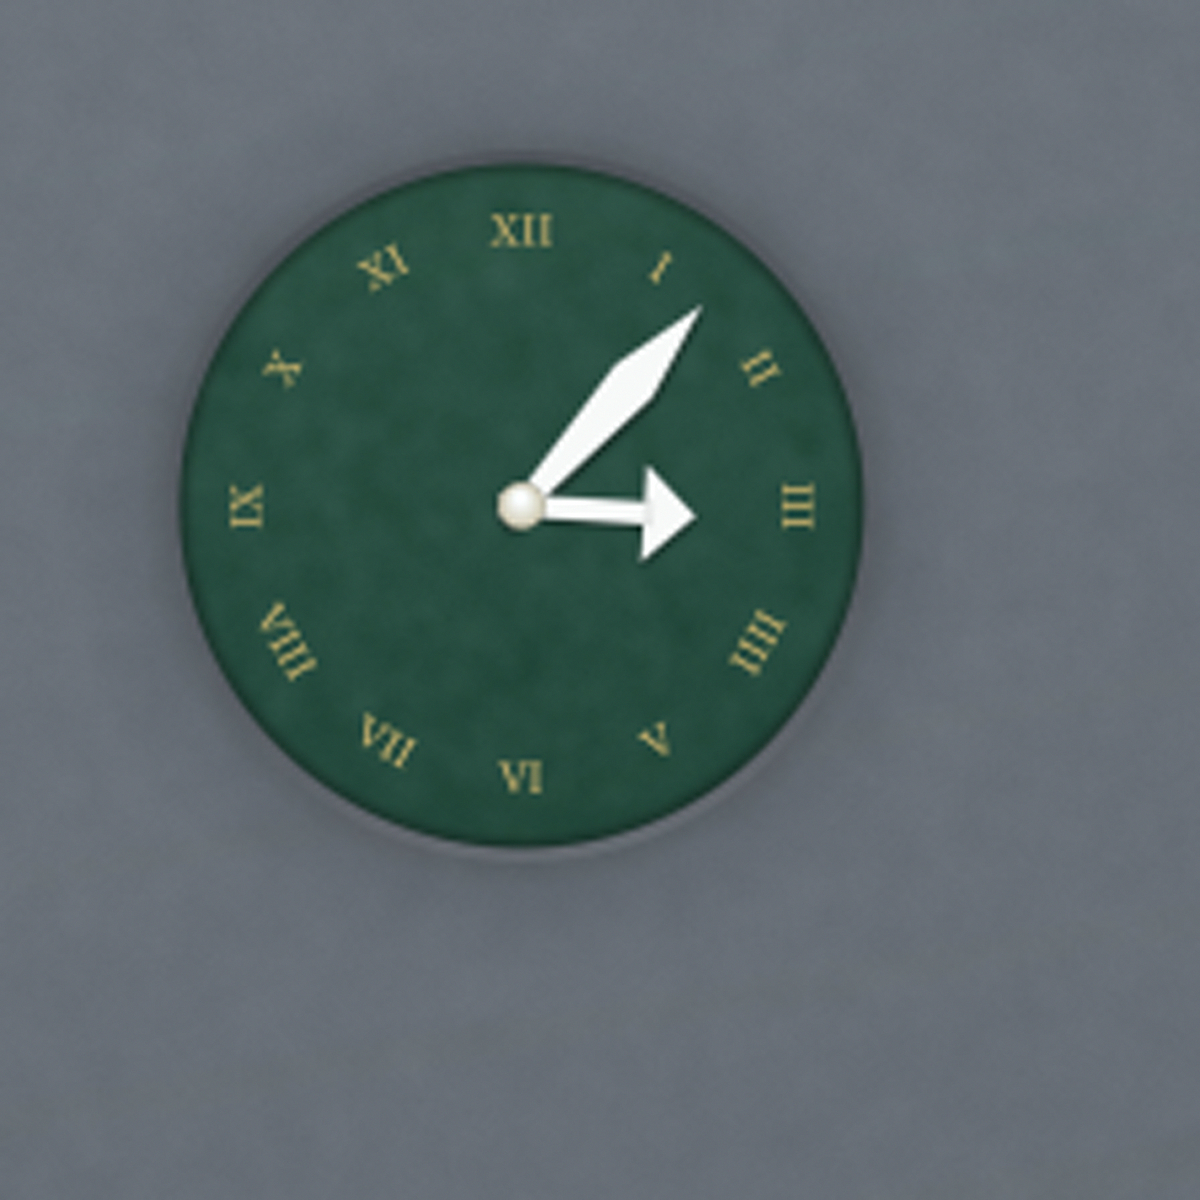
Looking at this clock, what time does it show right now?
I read 3:07
